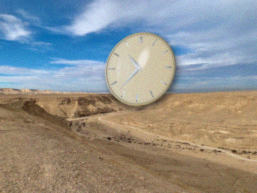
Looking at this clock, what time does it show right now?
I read 10:37
